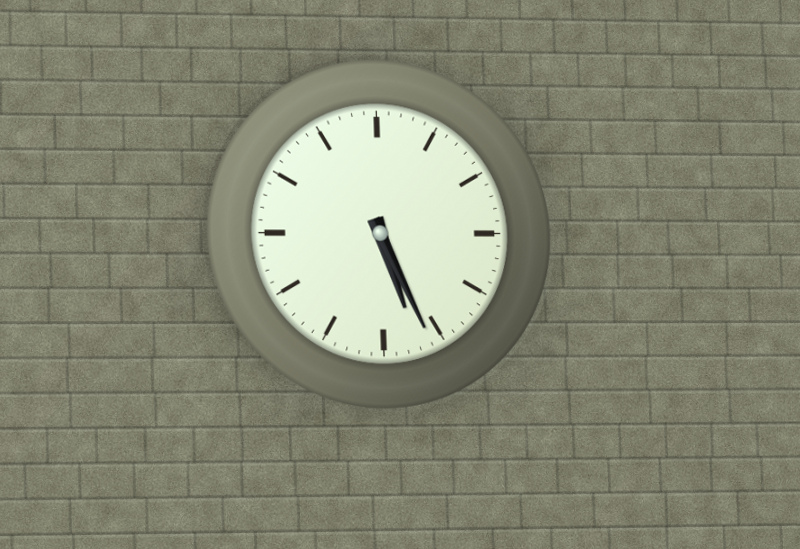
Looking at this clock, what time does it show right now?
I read 5:26
